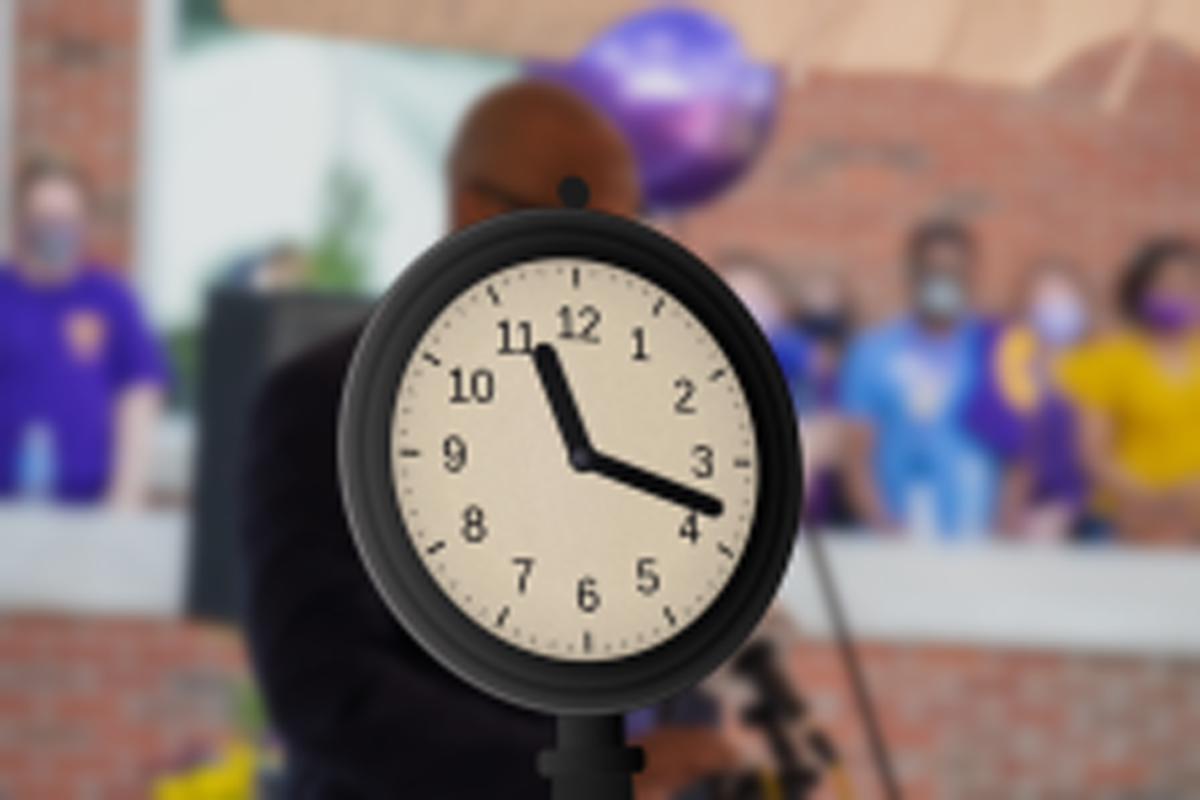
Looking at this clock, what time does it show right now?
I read 11:18
